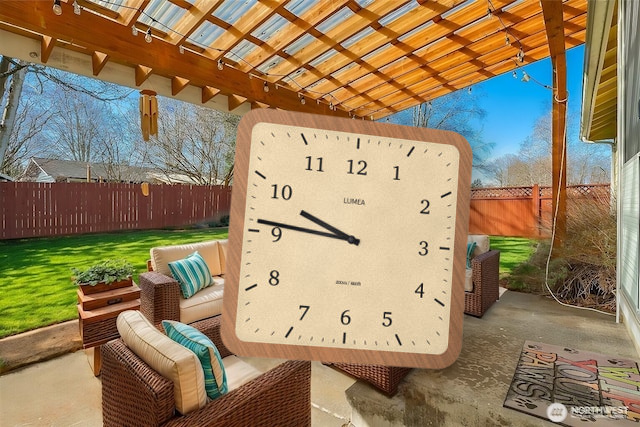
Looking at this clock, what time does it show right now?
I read 9:46
